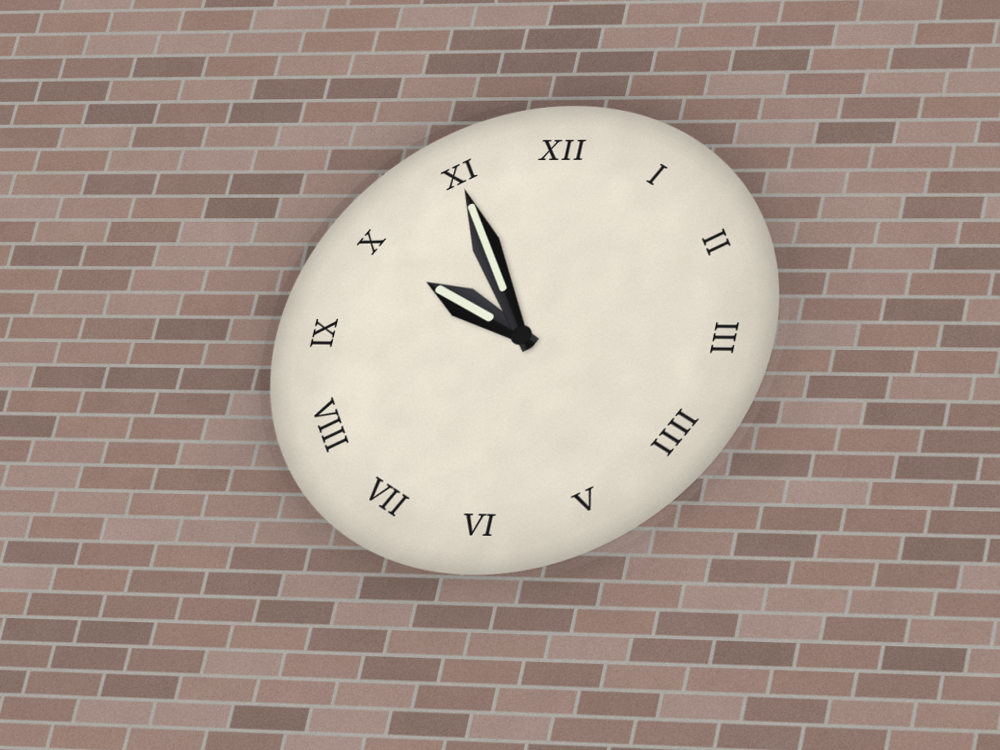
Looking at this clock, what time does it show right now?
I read 9:55
